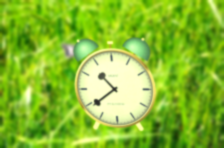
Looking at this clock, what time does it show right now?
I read 10:39
